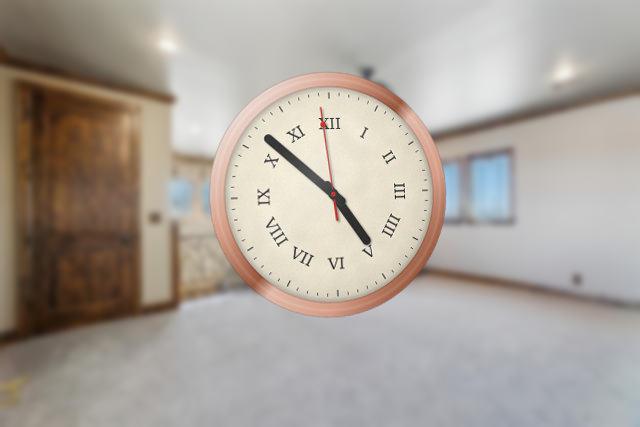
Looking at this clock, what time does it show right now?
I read 4:51:59
